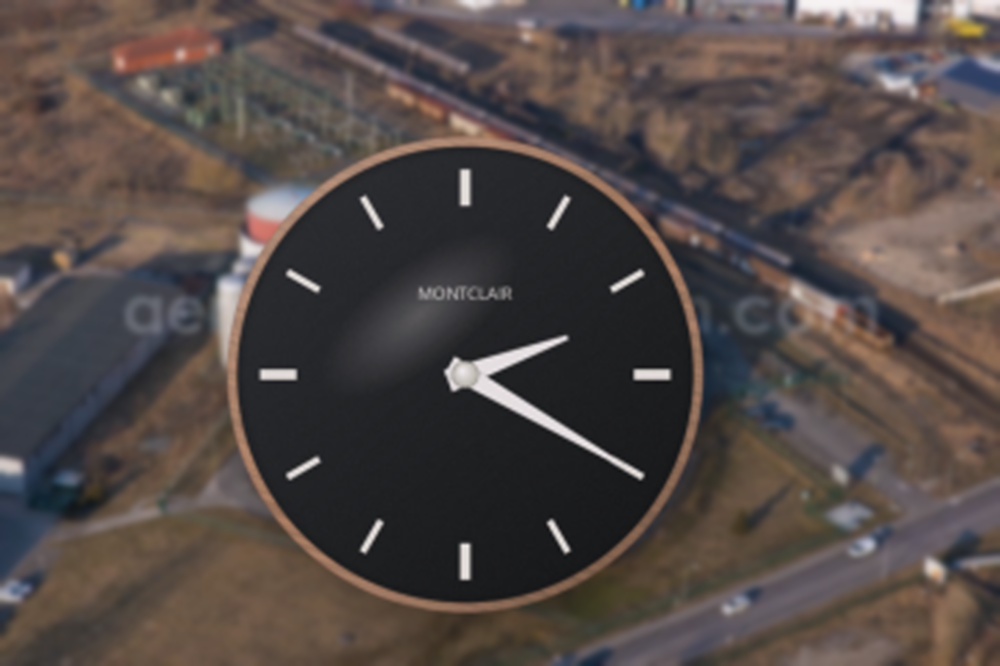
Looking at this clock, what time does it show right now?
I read 2:20
